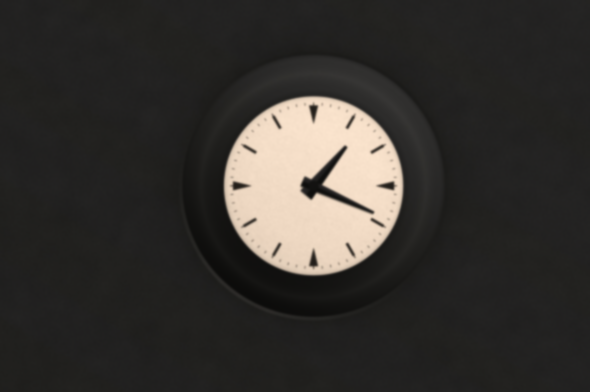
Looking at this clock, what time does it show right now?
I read 1:19
